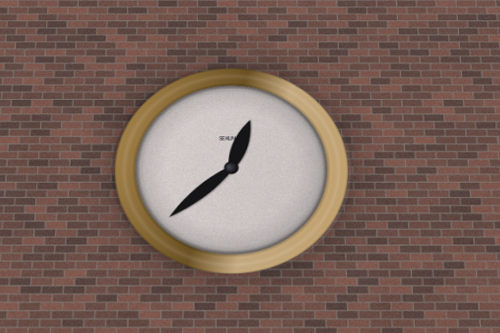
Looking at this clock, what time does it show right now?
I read 12:38
